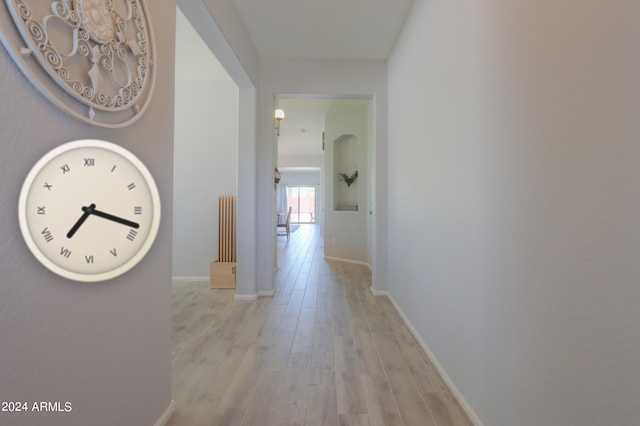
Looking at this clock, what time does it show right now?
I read 7:18
